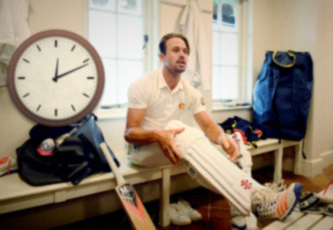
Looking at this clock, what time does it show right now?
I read 12:11
